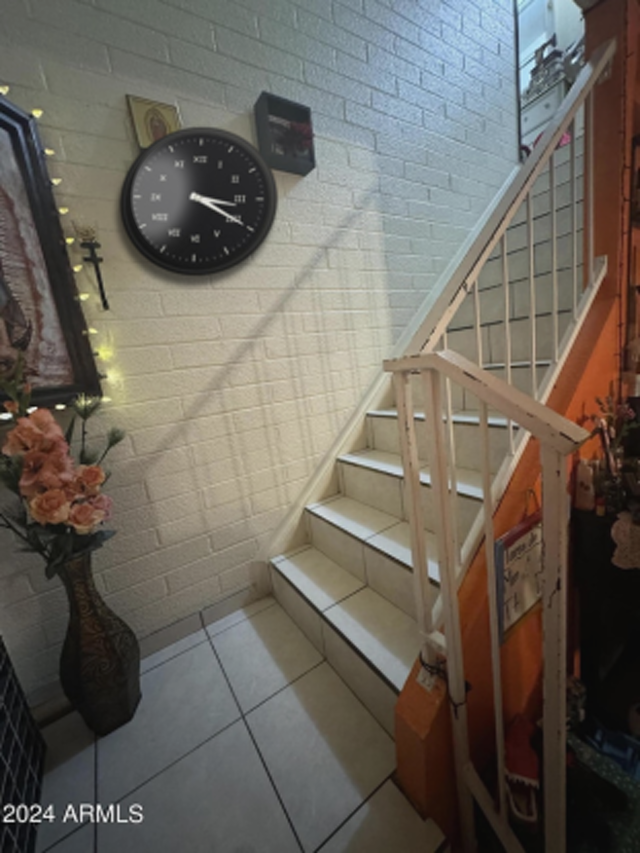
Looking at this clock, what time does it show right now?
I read 3:20
